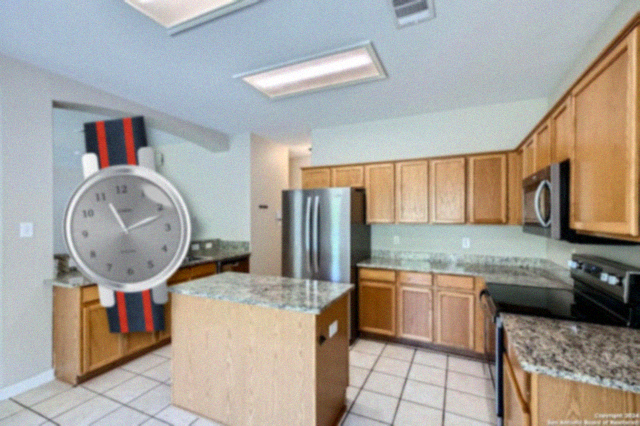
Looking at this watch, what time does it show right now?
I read 11:12
